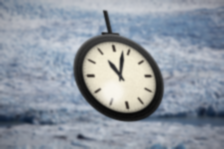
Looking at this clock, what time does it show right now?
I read 11:03
